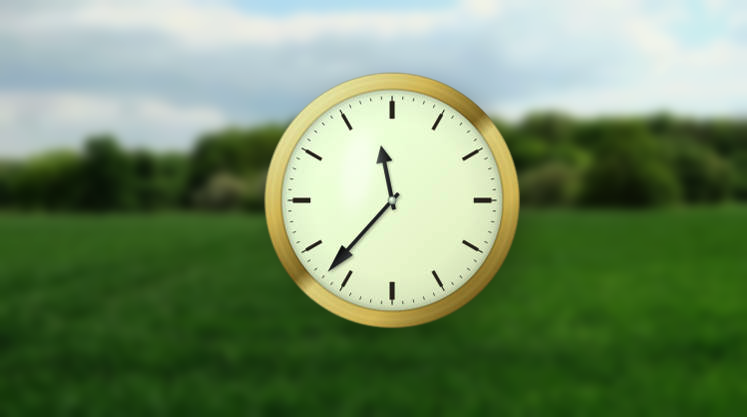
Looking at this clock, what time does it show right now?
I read 11:37
